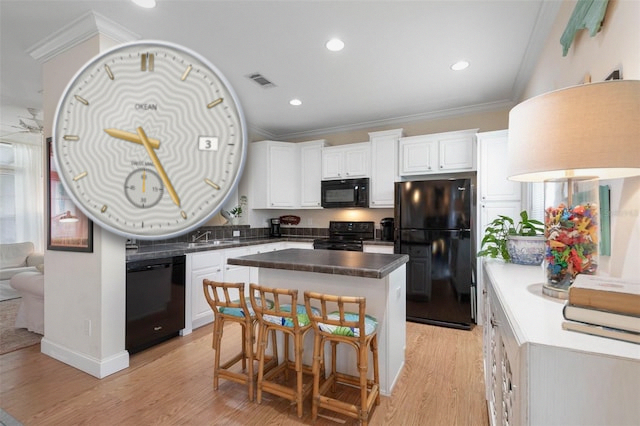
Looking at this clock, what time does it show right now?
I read 9:25
